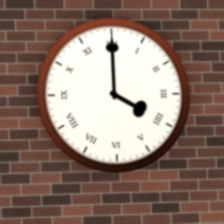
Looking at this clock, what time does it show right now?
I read 4:00
